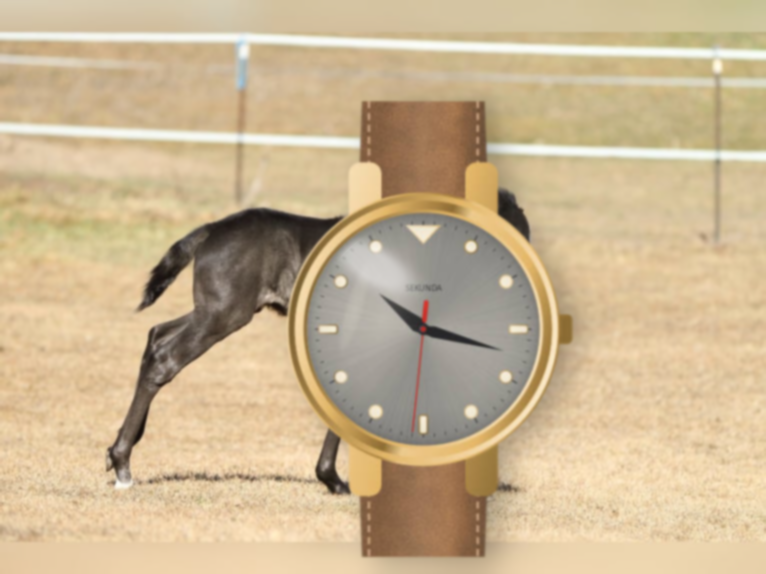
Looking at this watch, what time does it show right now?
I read 10:17:31
